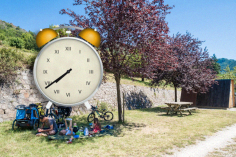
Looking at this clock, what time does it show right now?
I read 7:39
